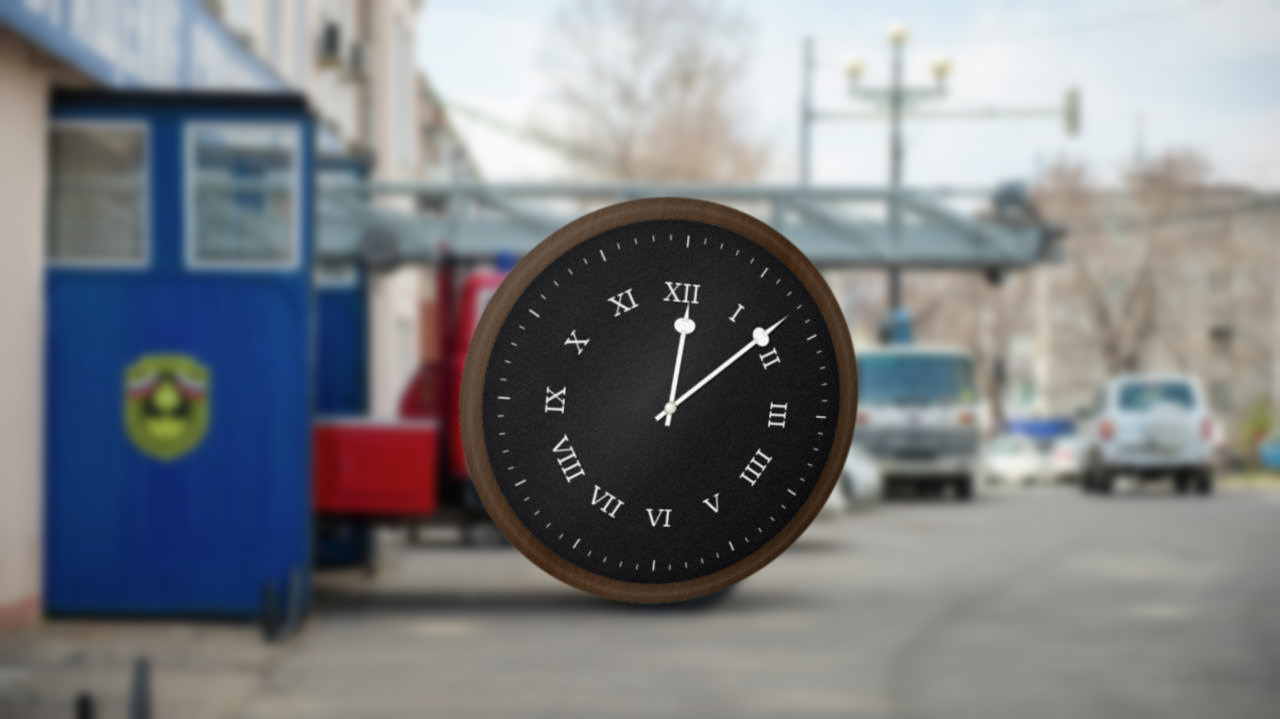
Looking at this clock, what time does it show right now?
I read 12:08
